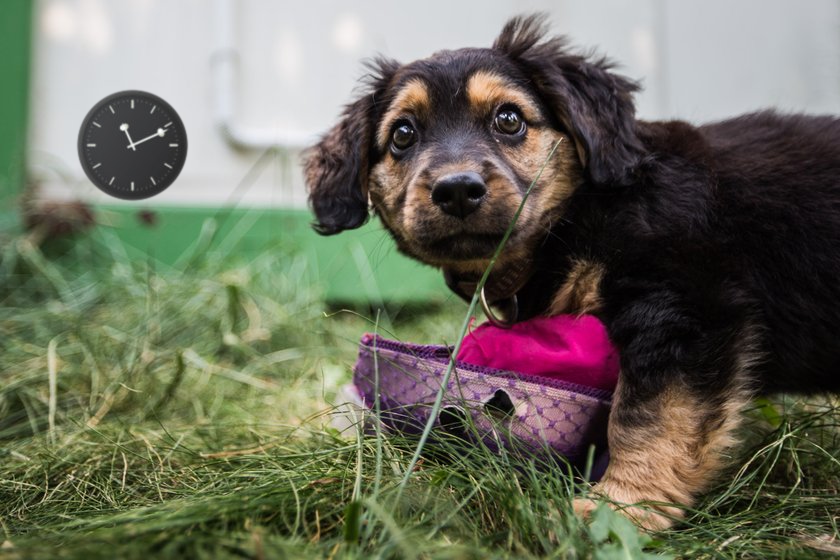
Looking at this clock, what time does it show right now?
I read 11:11
